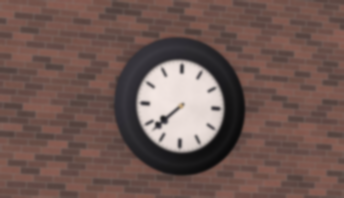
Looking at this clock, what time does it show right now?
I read 7:38
